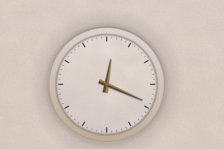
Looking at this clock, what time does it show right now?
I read 12:19
